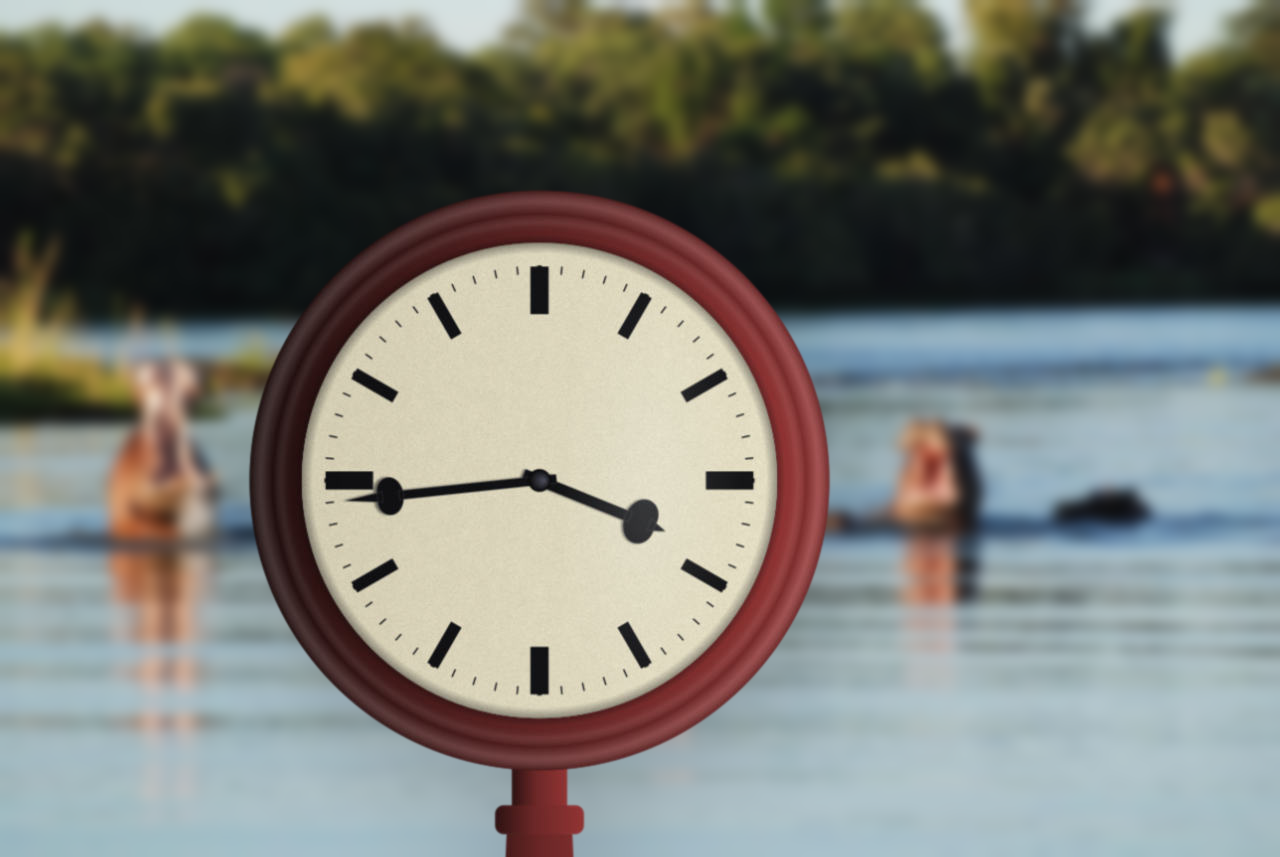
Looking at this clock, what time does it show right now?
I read 3:44
